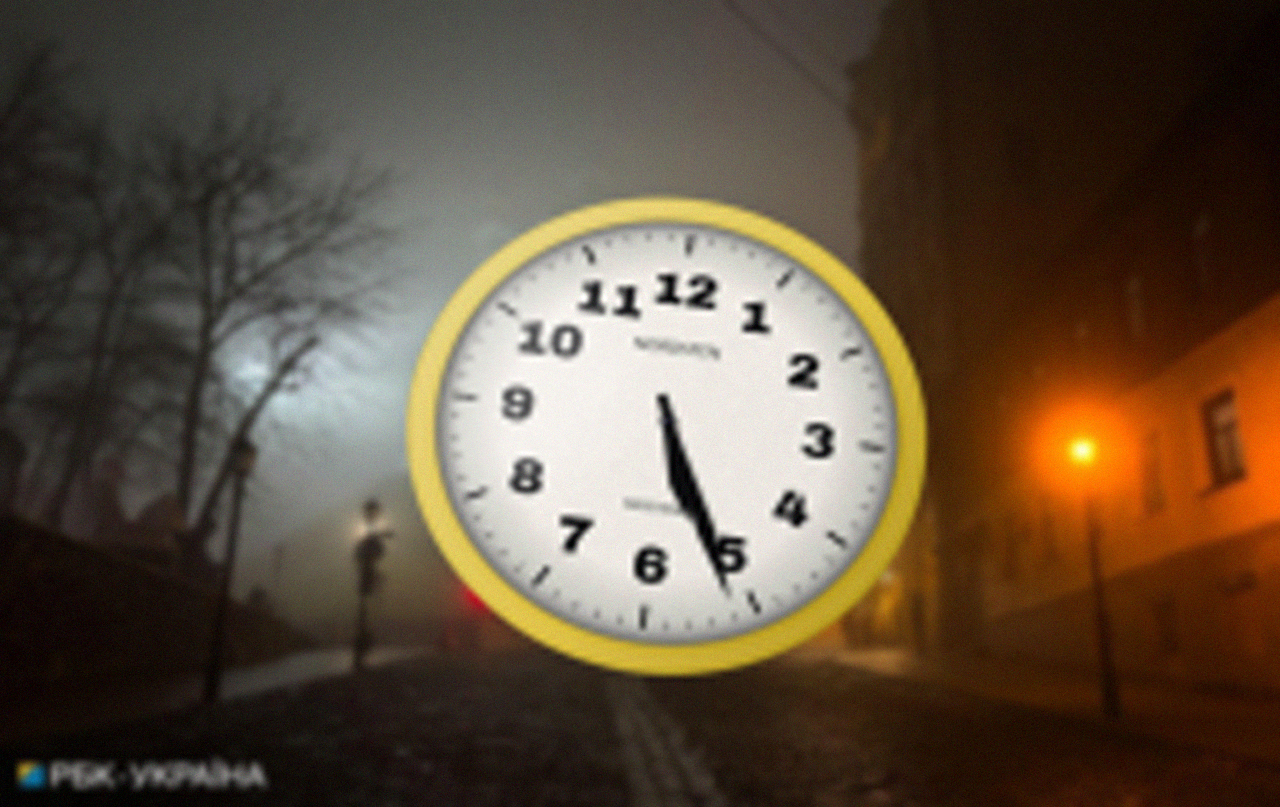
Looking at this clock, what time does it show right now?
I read 5:26
